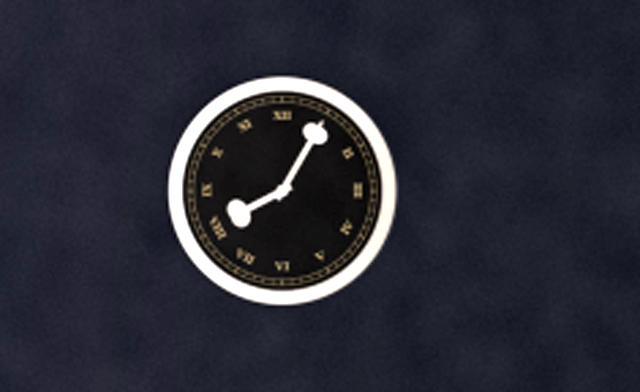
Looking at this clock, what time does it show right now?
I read 8:05
